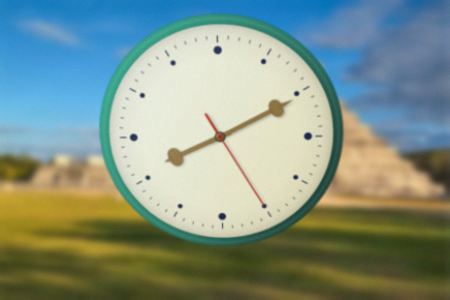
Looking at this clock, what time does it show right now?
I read 8:10:25
